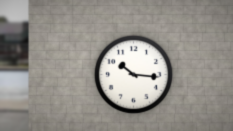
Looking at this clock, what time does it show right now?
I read 10:16
